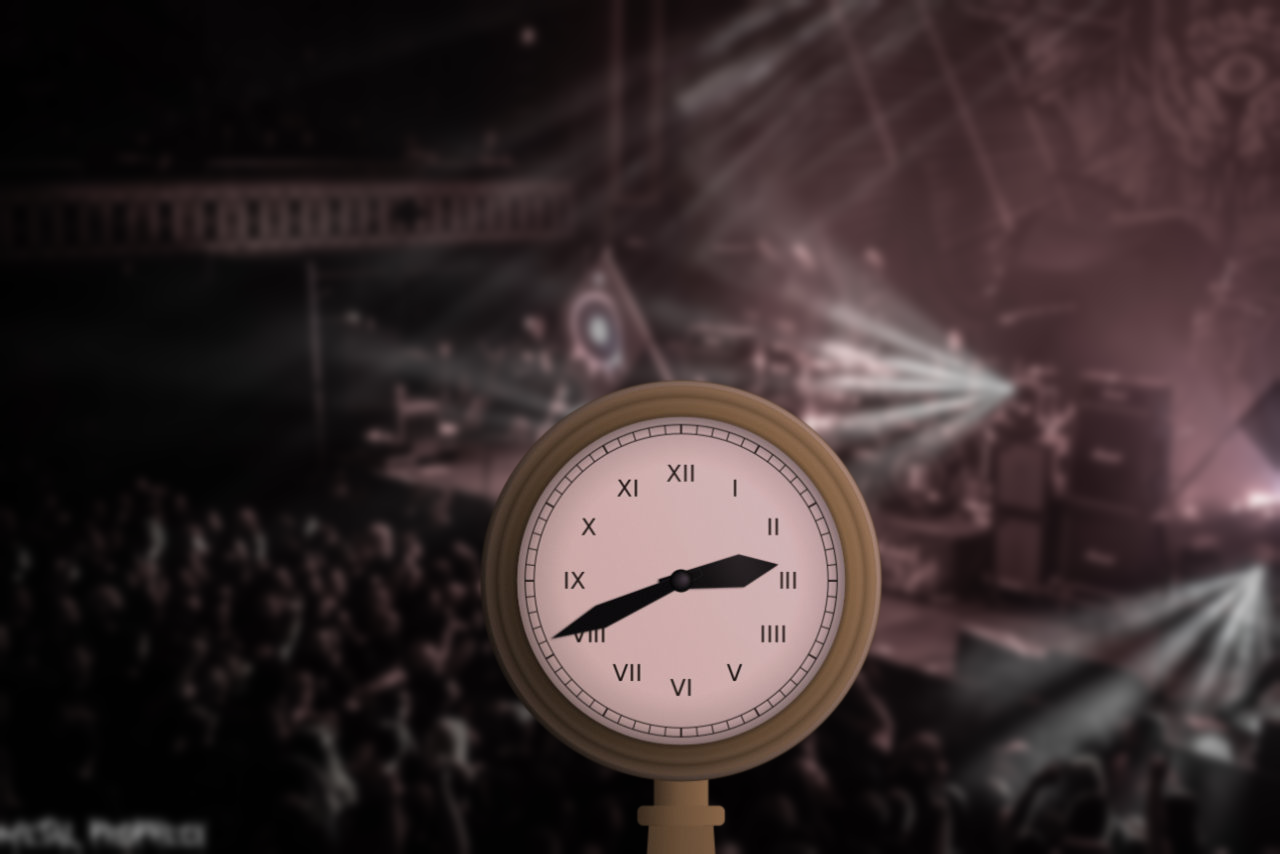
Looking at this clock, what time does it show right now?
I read 2:41
